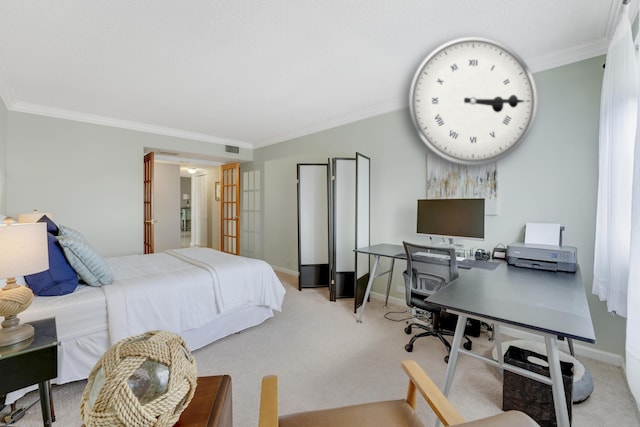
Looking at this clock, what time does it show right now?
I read 3:15
